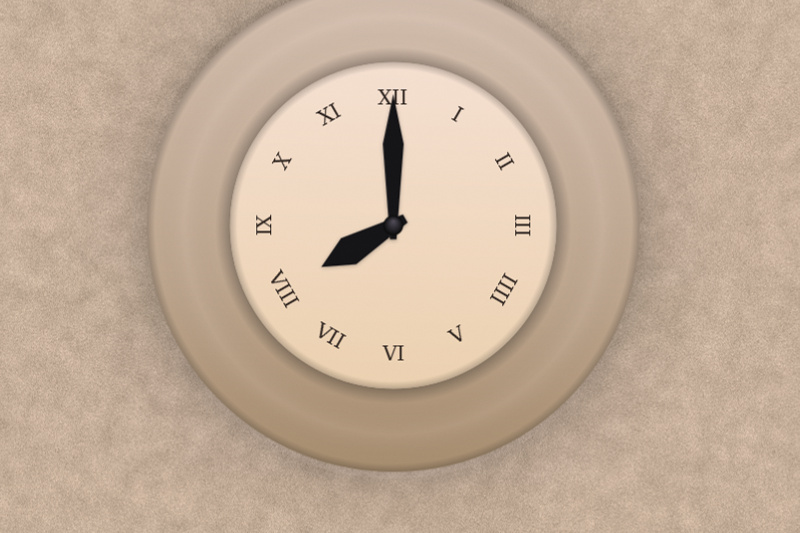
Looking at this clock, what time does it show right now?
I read 8:00
